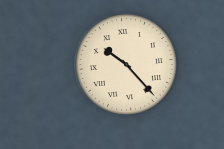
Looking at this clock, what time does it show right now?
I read 10:24
